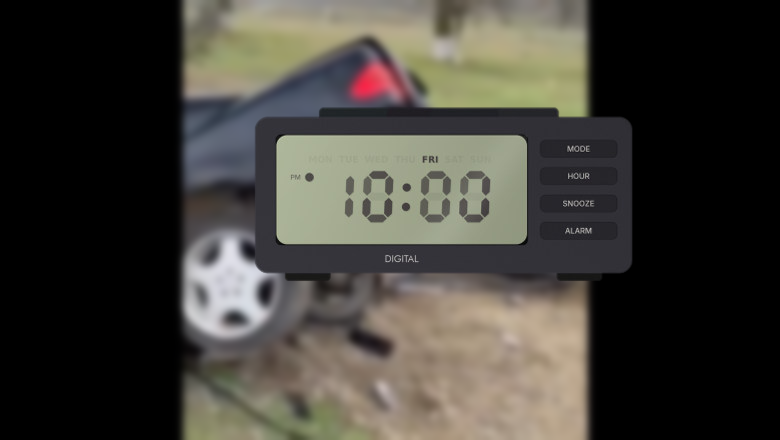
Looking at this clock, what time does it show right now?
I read 10:00
